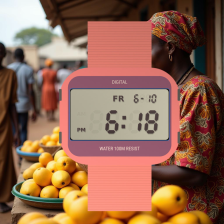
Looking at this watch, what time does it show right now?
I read 6:18
